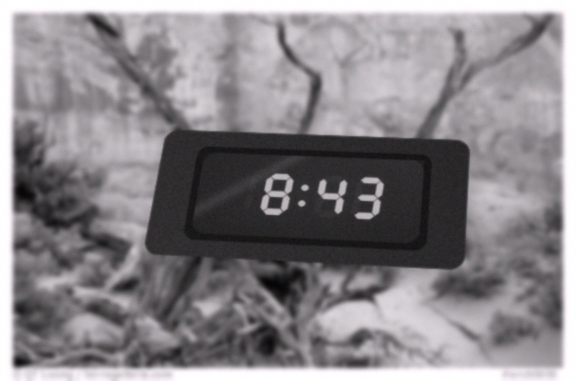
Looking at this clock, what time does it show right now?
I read 8:43
